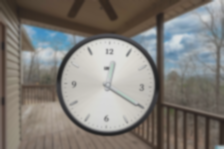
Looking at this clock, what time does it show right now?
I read 12:20
